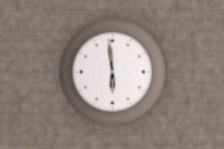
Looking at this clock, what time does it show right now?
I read 5:59
